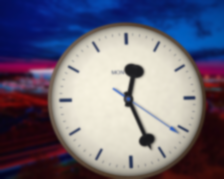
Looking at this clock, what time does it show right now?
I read 12:26:21
